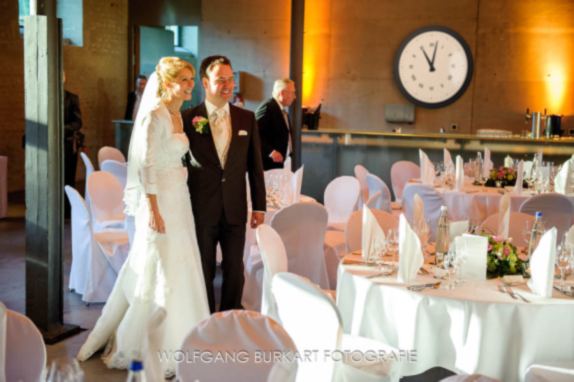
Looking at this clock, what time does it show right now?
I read 11:02
